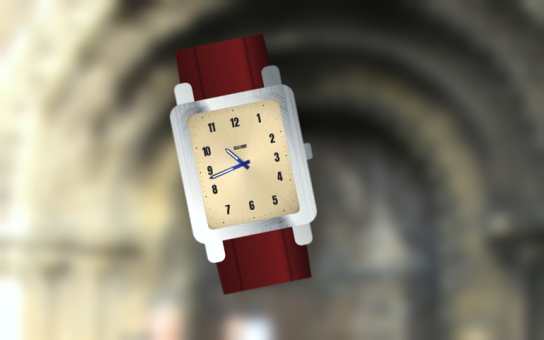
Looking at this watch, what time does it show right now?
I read 10:43
